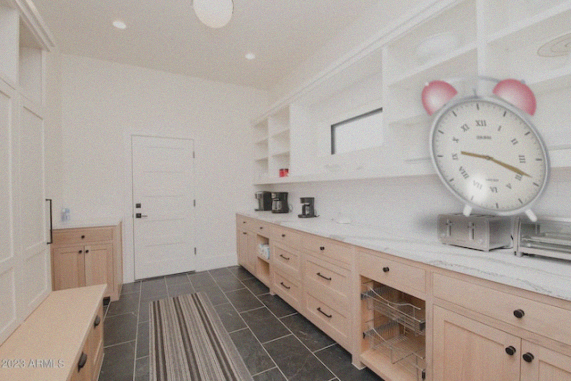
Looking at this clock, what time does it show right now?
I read 9:19
